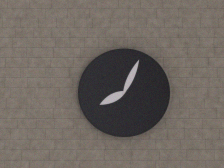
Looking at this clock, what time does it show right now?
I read 8:04
